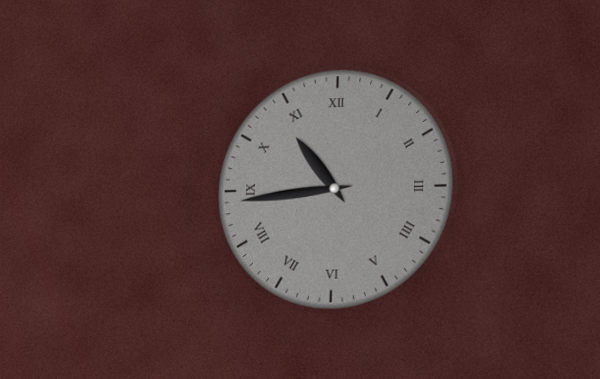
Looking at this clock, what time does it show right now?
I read 10:44
